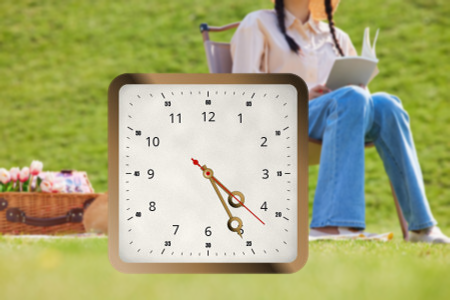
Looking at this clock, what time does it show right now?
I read 4:25:22
